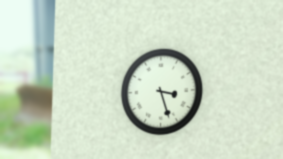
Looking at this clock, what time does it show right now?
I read 3:27
